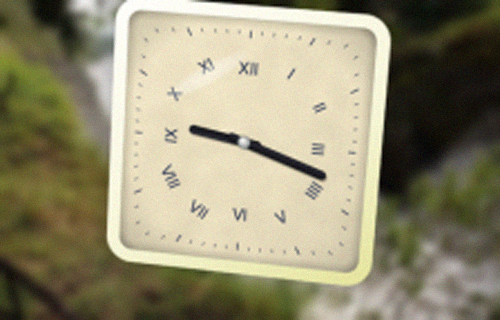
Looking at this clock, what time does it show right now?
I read 9:18
